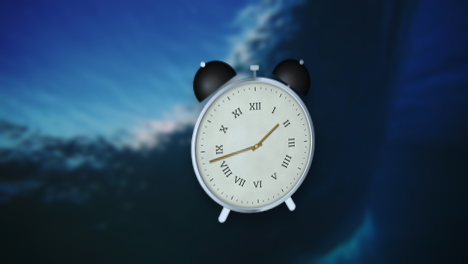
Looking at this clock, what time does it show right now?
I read 1:43
